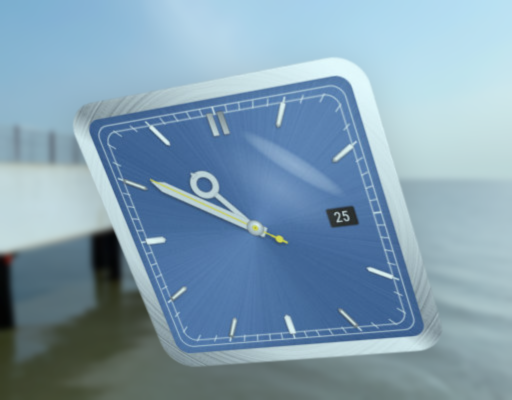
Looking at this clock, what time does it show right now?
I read 10:50:51
